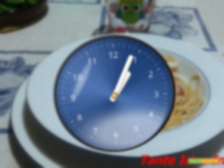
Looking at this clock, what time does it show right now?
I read 1:04
